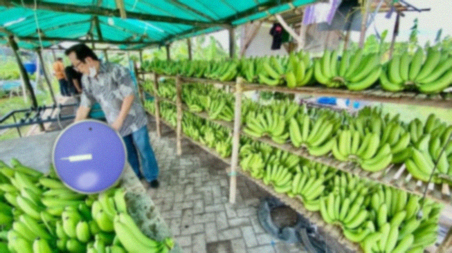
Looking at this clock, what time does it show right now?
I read 8:44
